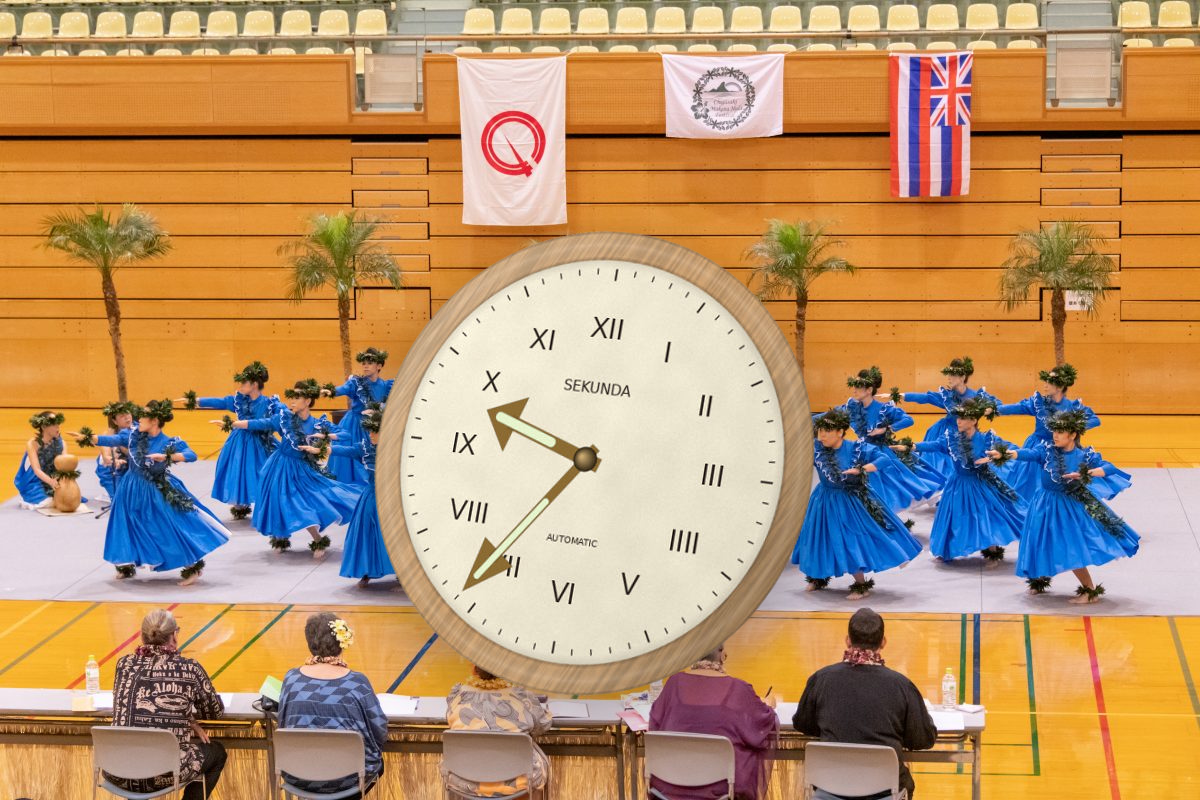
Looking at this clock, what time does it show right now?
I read 9:36
